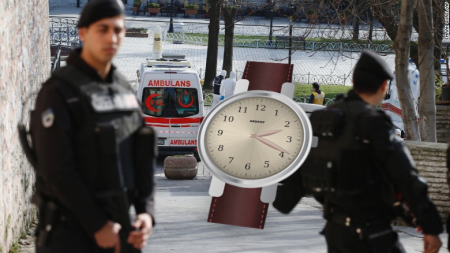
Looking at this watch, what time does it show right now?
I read 2:19
